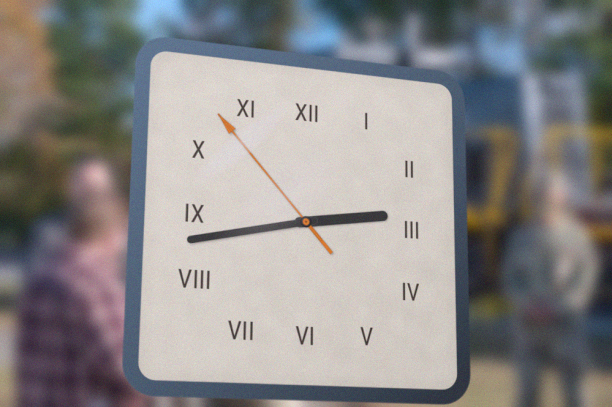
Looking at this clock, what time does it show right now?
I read 2:42:53
